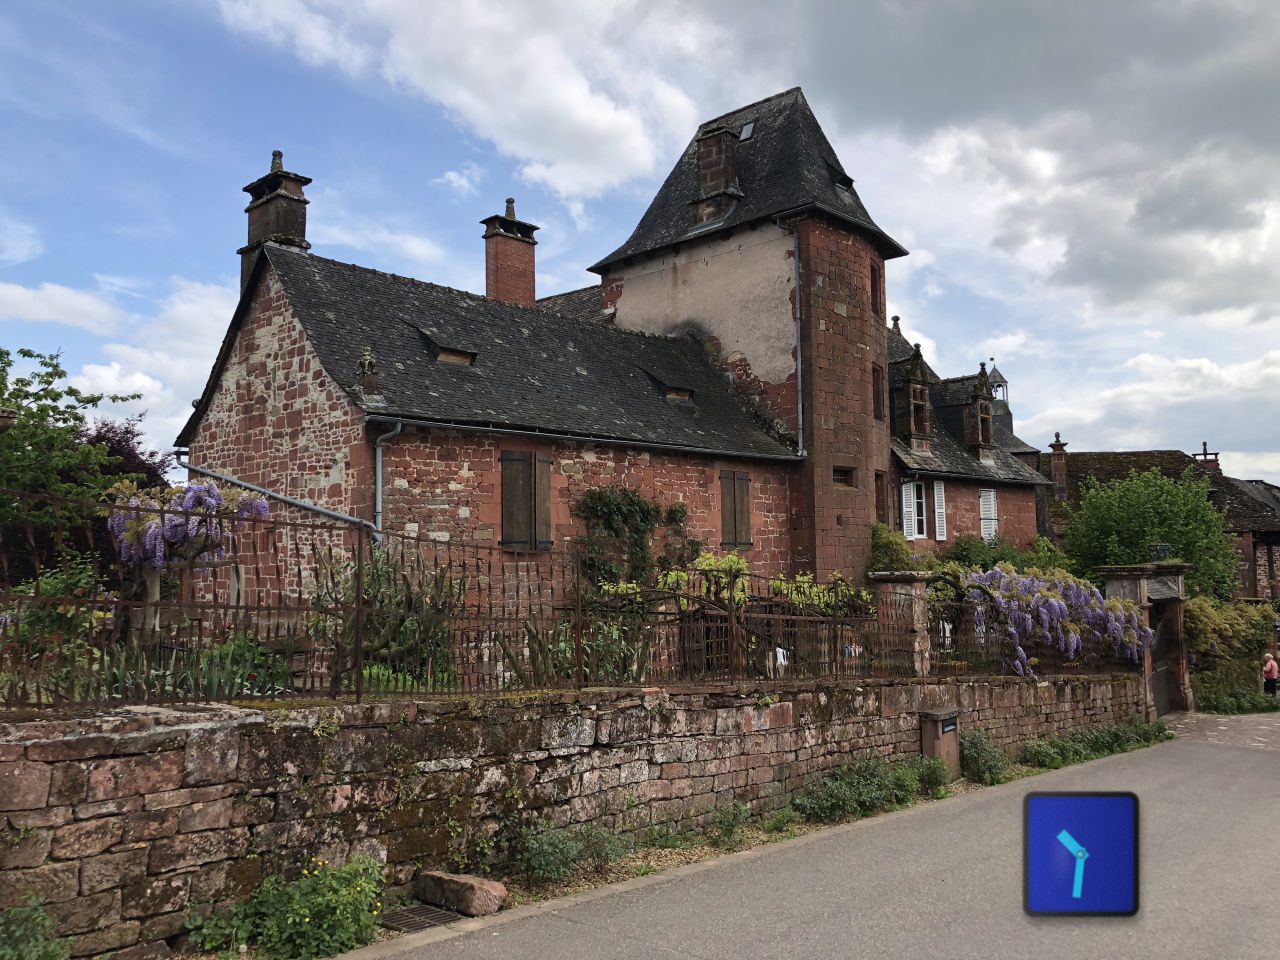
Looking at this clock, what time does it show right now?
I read 10:31
